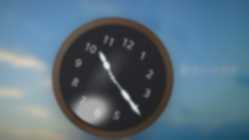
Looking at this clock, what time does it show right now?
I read 10:20
